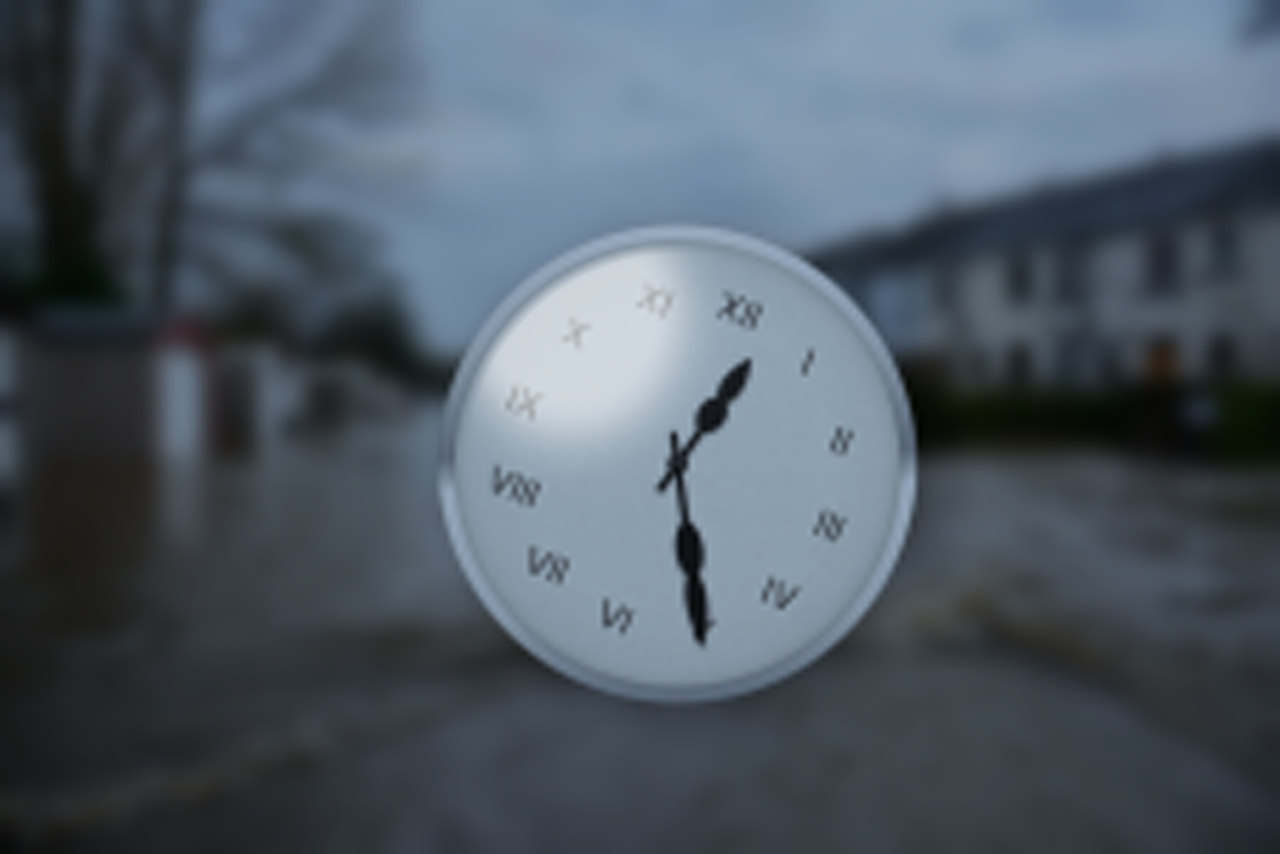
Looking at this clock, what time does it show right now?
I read 12:25
